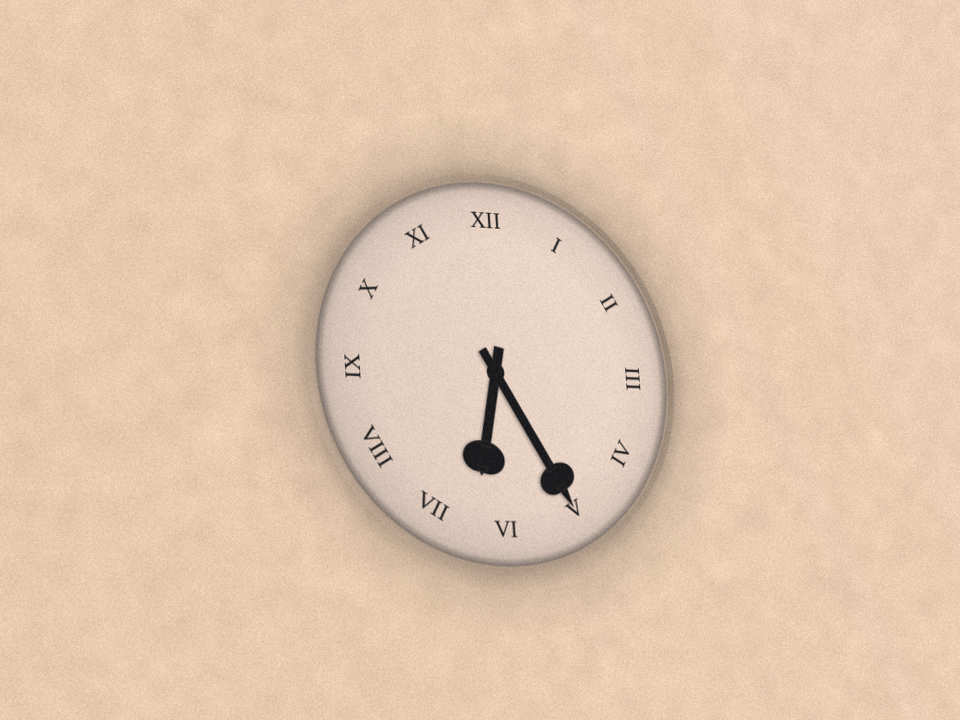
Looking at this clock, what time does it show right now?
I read 6:25
